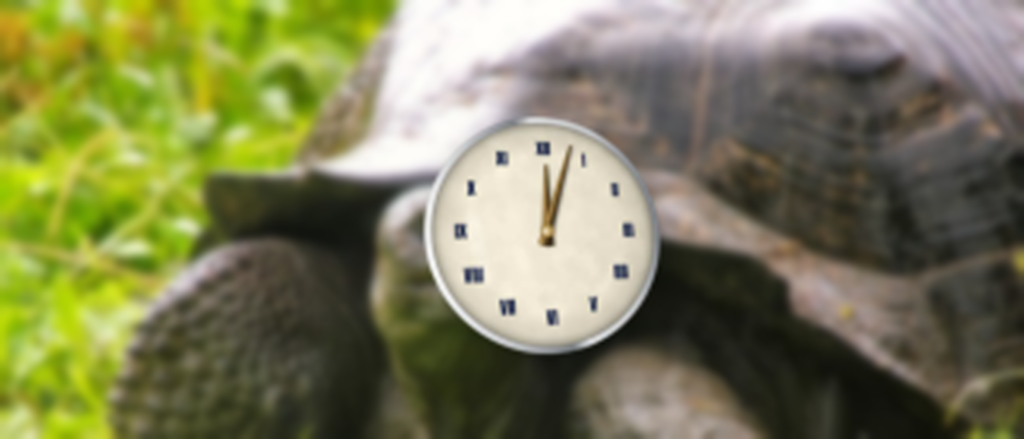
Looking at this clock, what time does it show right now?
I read 12:03
